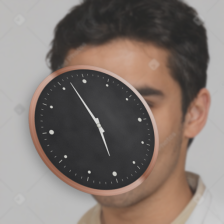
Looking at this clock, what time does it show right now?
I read 5:57
